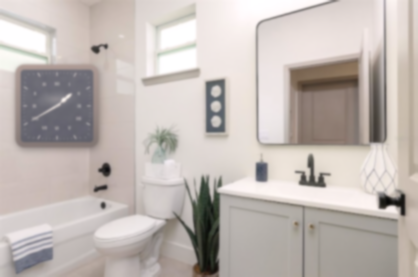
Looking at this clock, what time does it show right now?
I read 1:40
